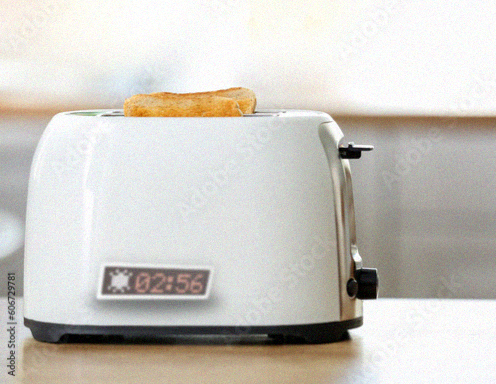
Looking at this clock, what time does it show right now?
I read 2:56
